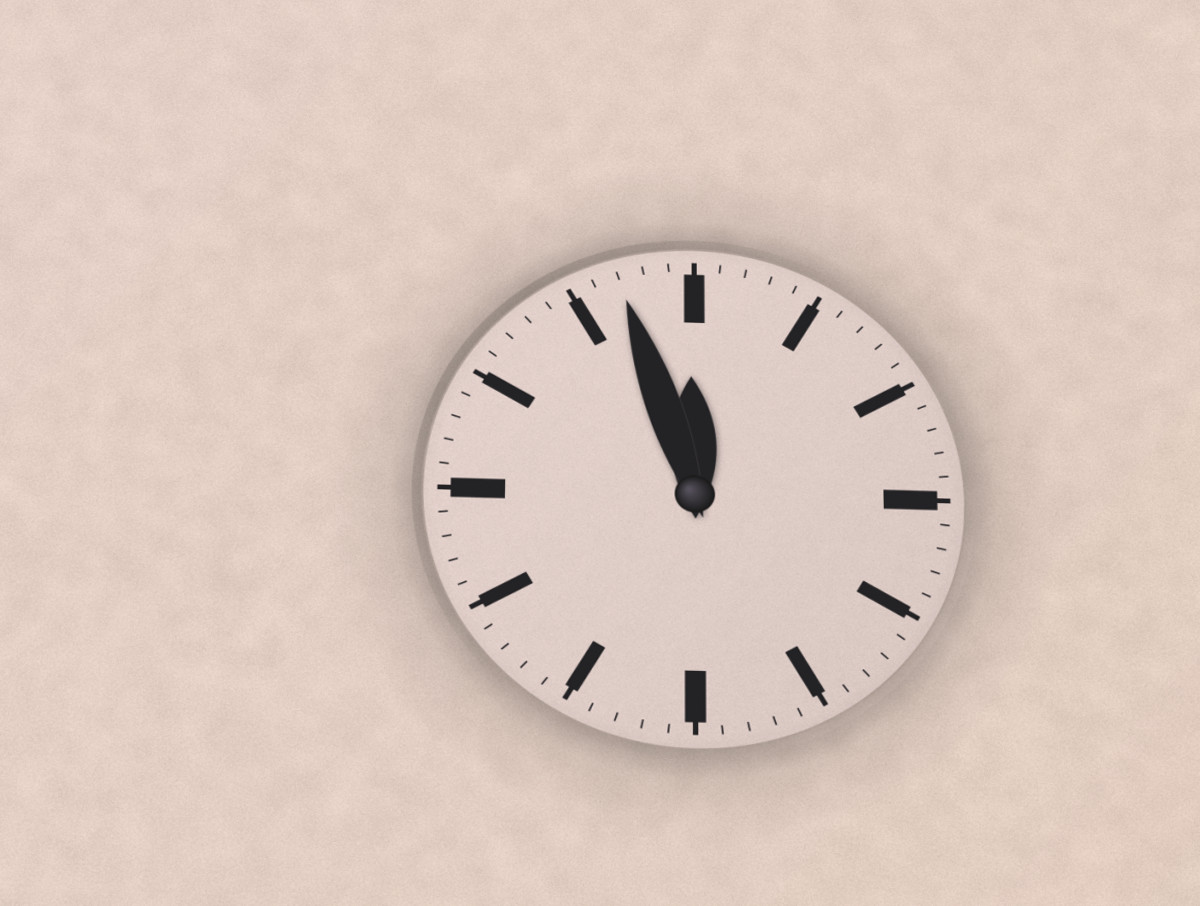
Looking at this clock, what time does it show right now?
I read 11:57
